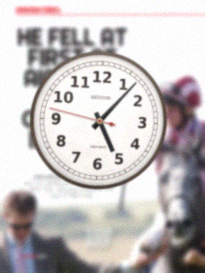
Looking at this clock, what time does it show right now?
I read 5:06:47
